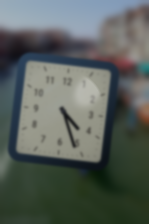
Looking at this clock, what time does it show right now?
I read 4:26
